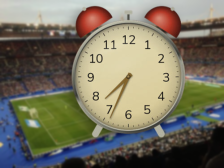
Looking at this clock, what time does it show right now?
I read 7:34
